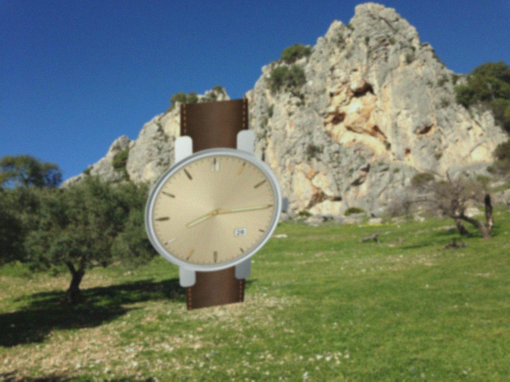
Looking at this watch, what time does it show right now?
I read 8:15
